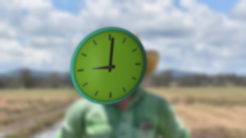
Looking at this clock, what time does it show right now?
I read 9:01
